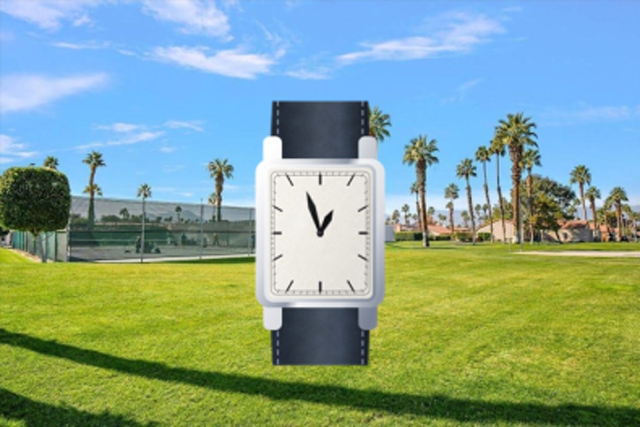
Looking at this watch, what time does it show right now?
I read 12:57
